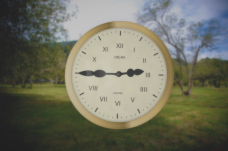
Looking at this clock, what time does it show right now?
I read 2:45
